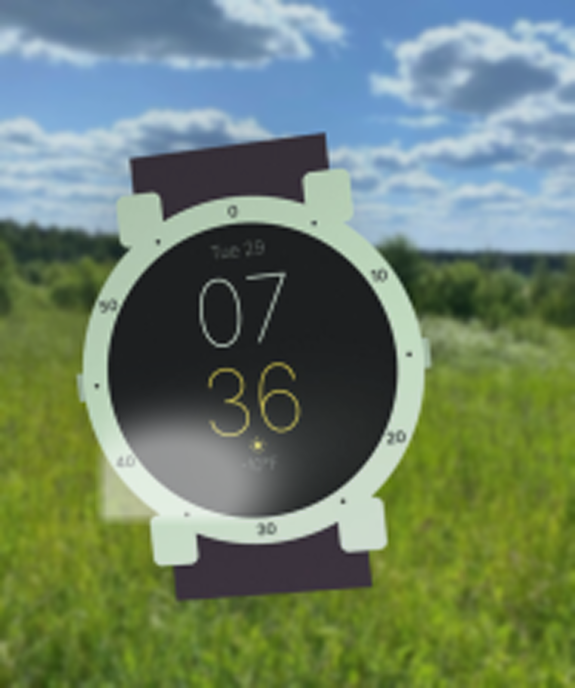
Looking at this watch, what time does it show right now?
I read 7:36
